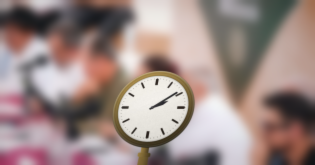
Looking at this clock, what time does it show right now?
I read 2:09
